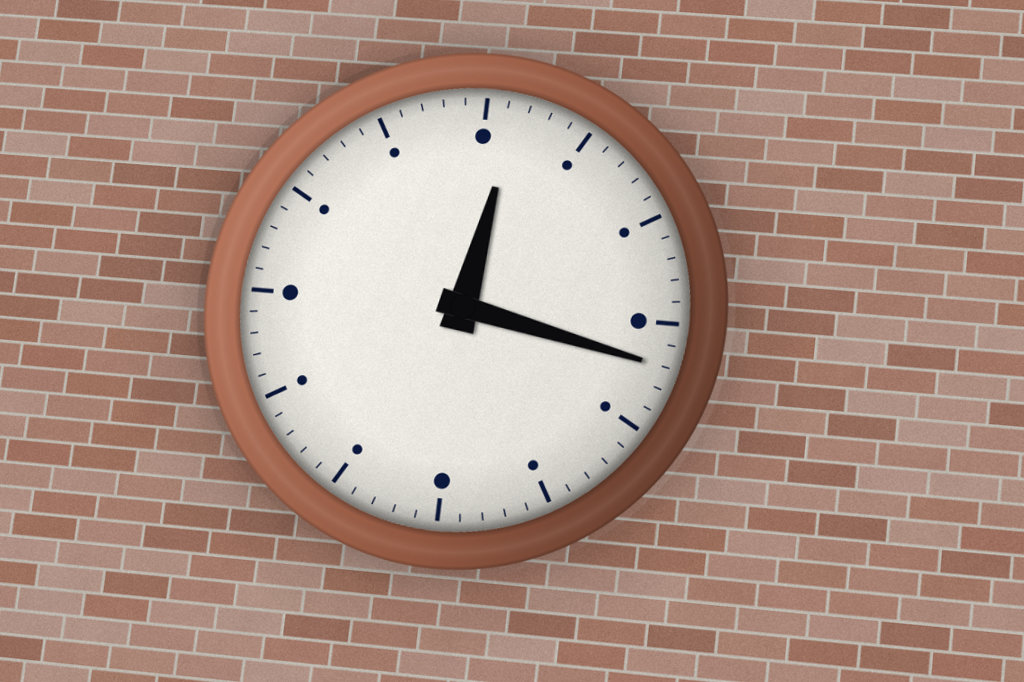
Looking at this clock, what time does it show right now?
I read 12:17
